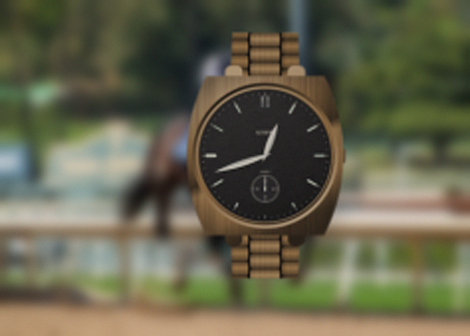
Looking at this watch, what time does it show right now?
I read 12:42
